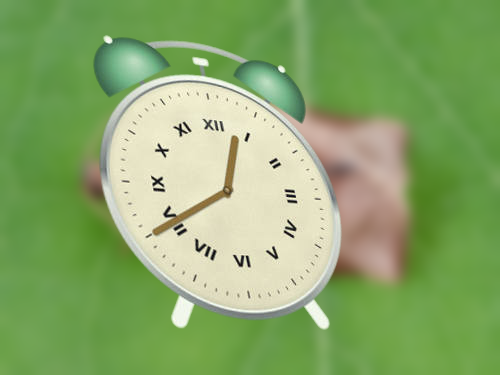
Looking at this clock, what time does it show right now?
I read 12:40
